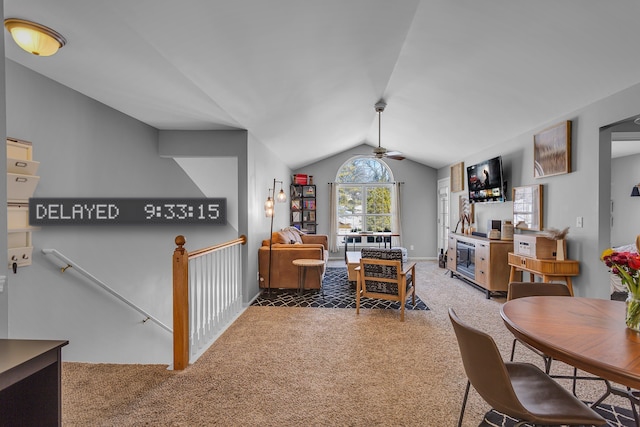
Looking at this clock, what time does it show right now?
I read 9:33:15
